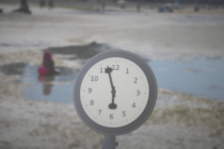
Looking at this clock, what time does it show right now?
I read 5:57
